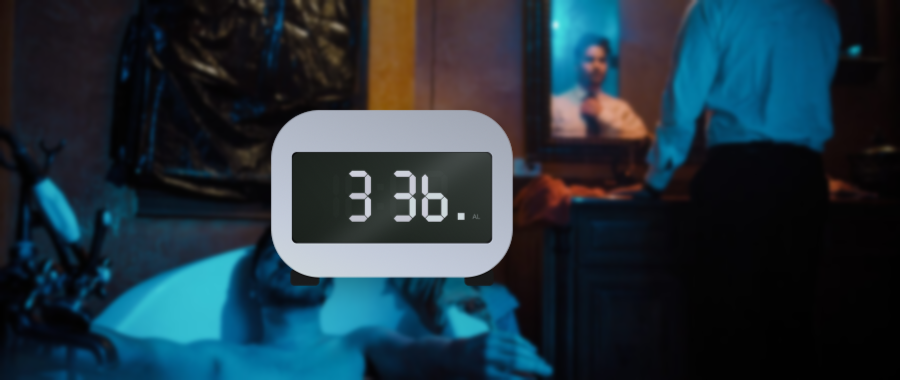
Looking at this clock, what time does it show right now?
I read 3:36
